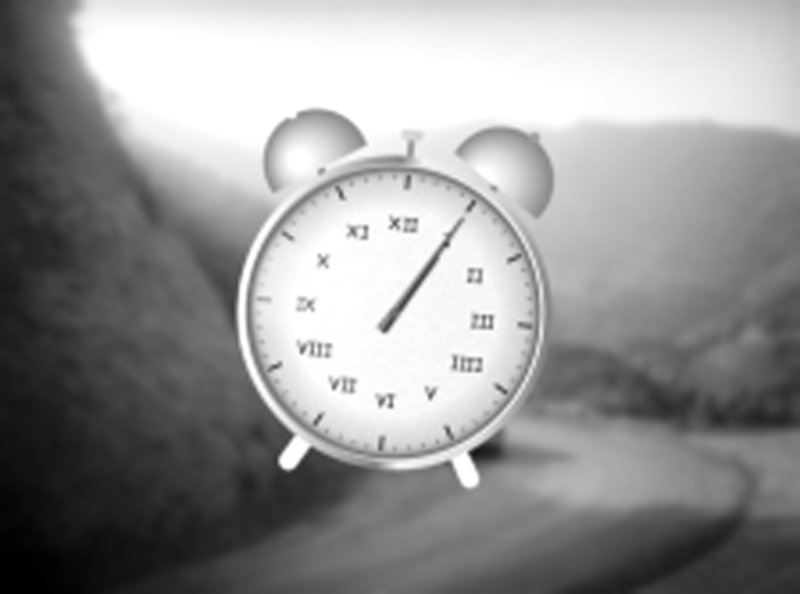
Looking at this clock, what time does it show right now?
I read 1:05
